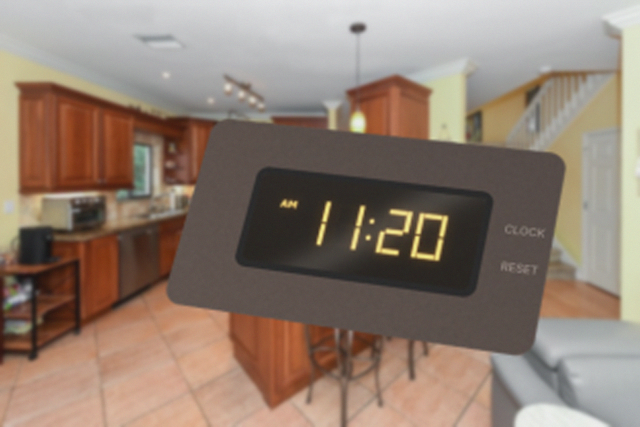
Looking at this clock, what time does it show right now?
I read 11:20
